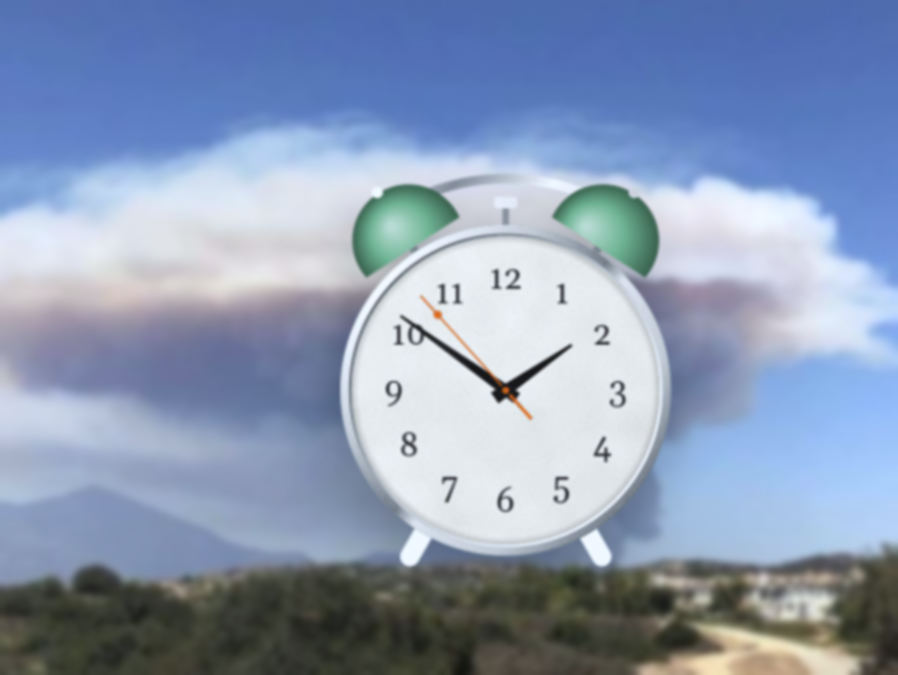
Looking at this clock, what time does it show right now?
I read 1:50:53
